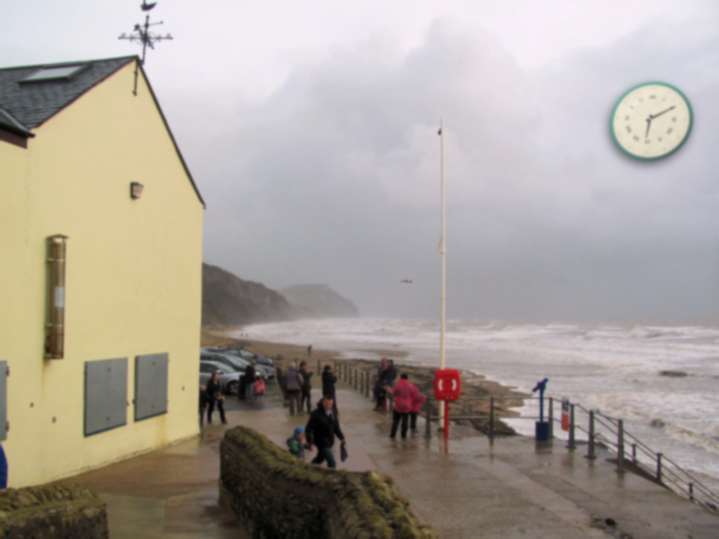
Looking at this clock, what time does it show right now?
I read 6:10
